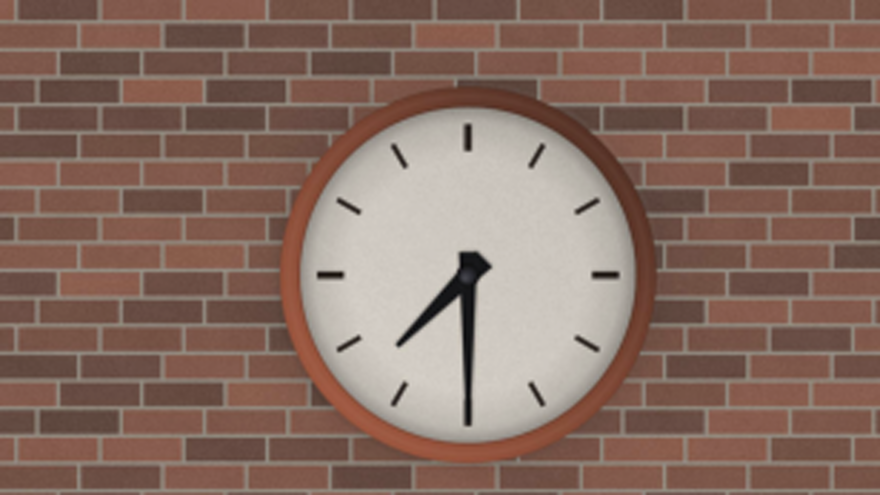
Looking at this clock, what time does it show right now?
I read 7:30
